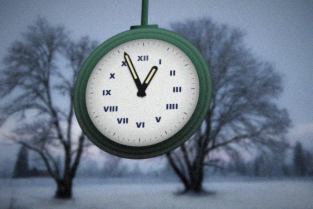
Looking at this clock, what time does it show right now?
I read 12:56
